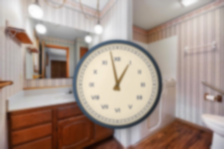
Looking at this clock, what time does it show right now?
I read 12:58
